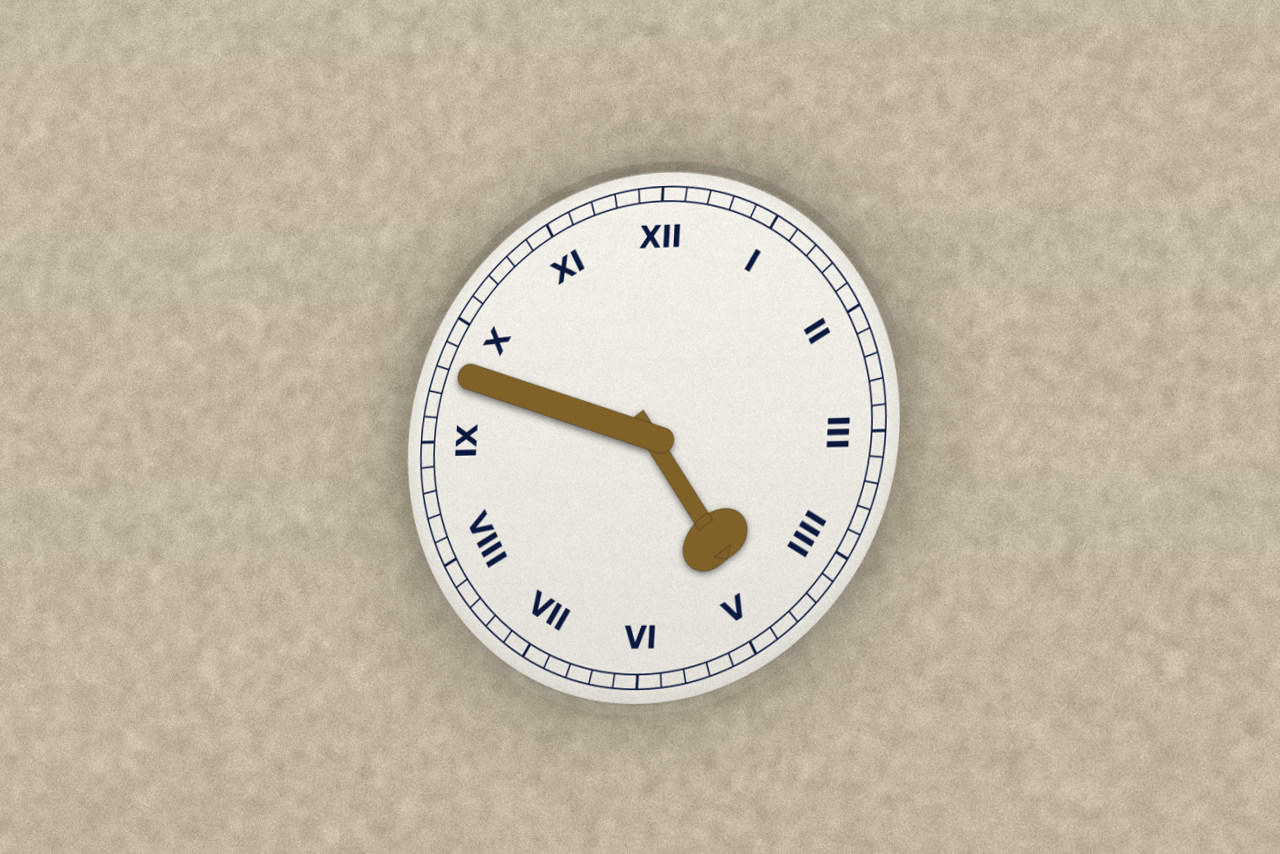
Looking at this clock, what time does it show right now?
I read 4:48
